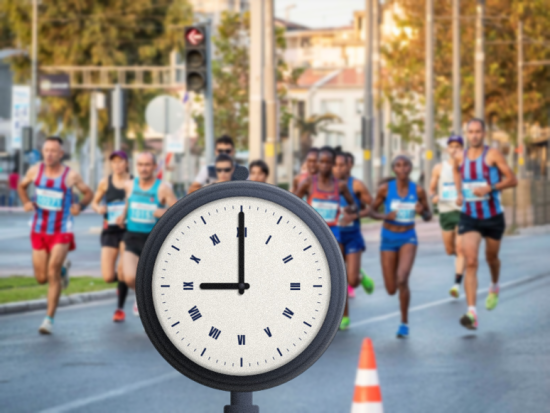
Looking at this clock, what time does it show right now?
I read 9:00
